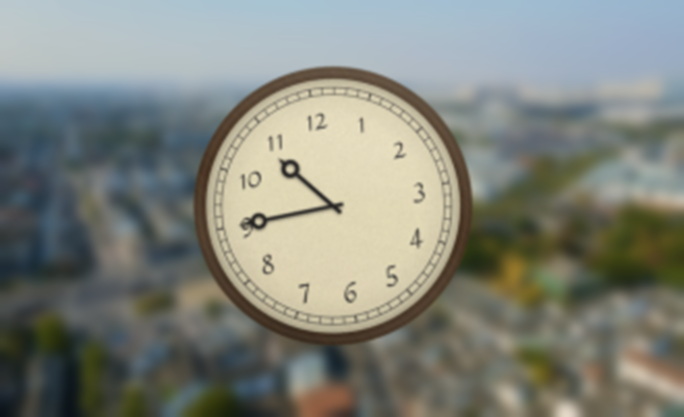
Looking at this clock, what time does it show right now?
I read 10:45
